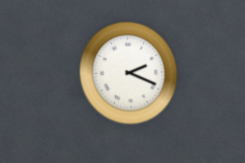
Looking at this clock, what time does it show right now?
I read 2:19
